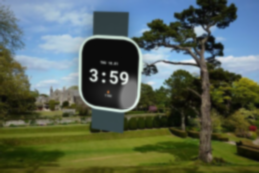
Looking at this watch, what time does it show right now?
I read 3:59
